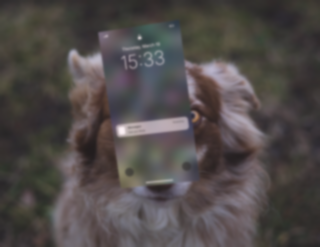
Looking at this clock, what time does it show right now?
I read 15:33
